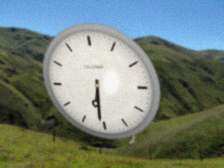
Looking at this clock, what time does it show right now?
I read 6:31
